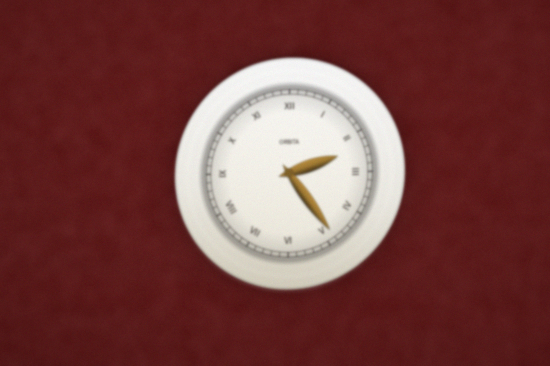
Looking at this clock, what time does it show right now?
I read 2:24
